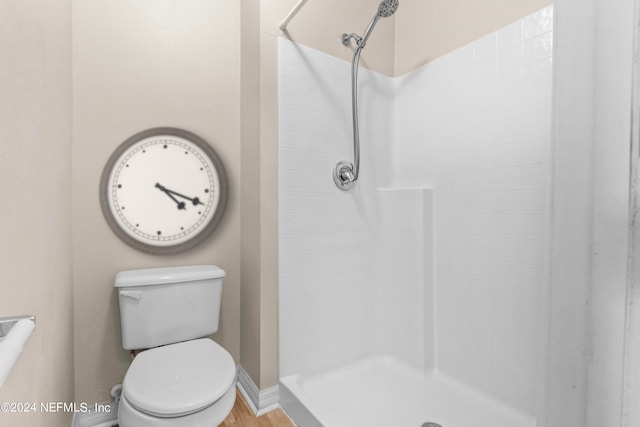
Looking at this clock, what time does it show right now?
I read 4:18
